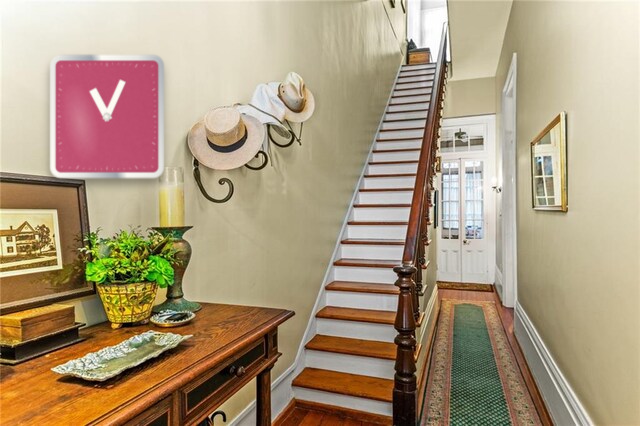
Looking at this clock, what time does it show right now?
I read 11:04
